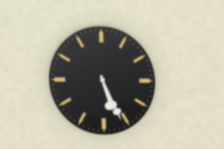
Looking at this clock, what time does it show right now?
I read 5:26
